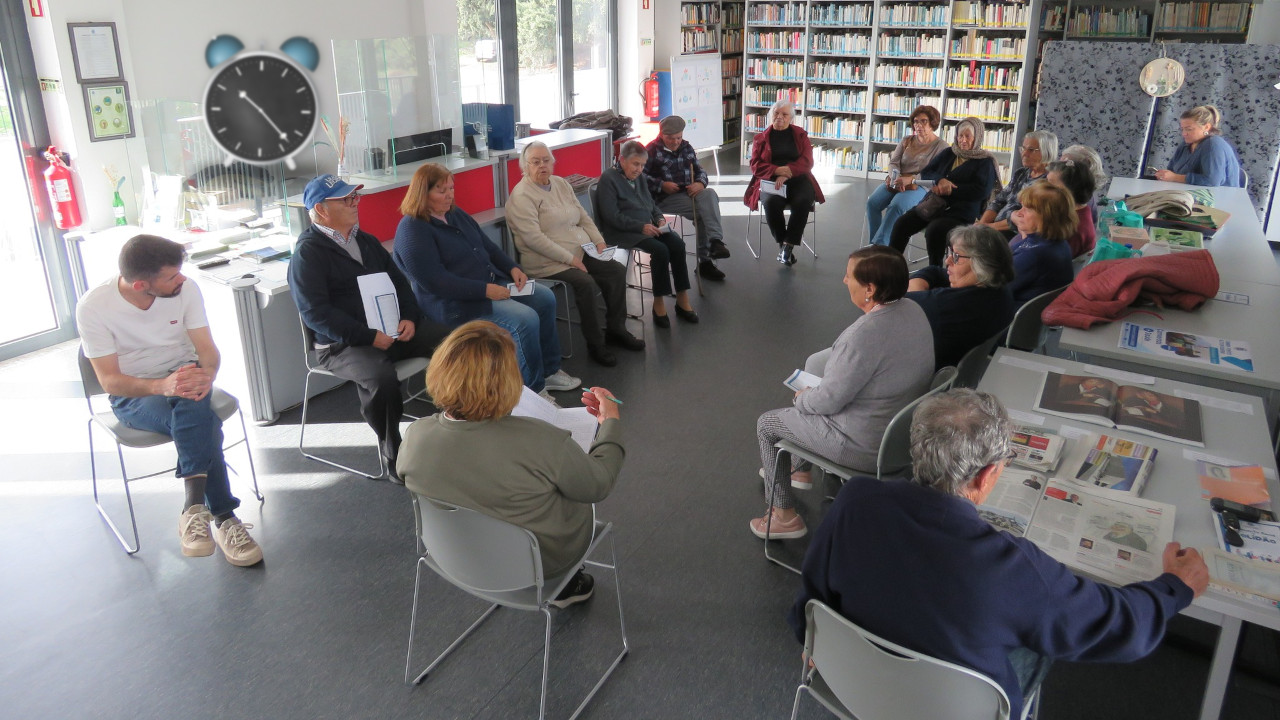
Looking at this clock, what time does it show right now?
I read 10:23
